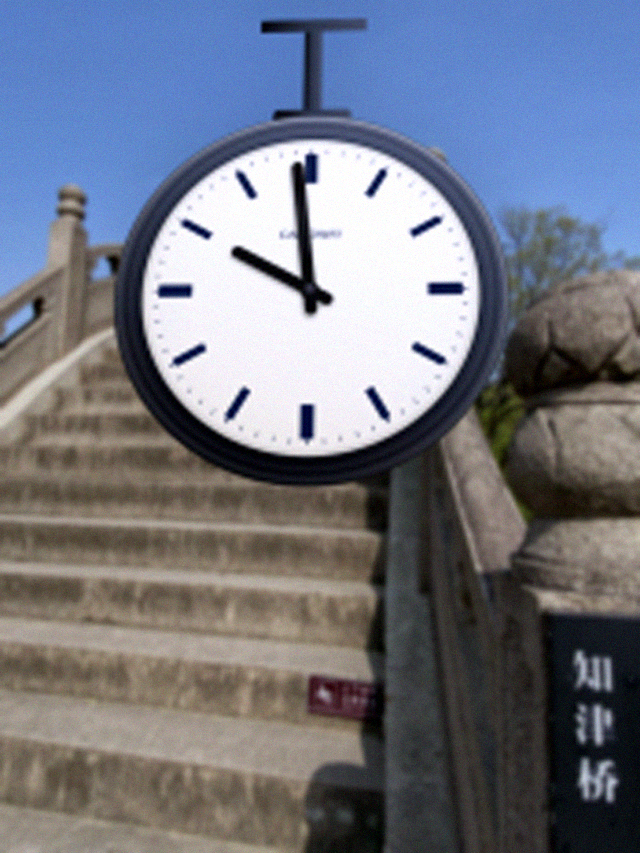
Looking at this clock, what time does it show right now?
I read 9:59
